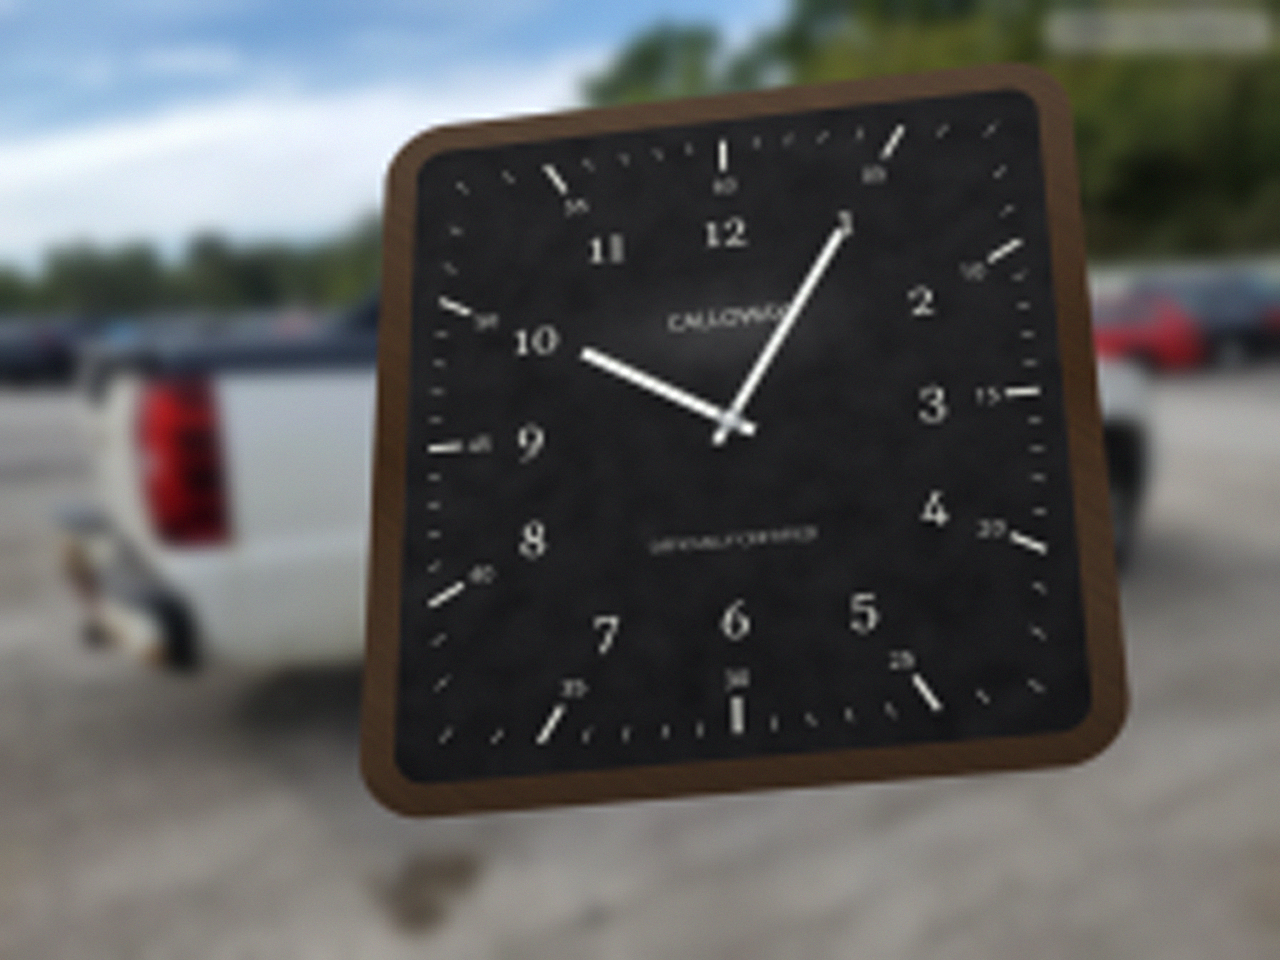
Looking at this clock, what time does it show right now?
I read 10:05
